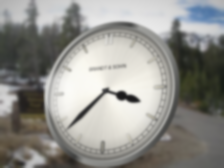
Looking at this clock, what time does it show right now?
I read 3:38
